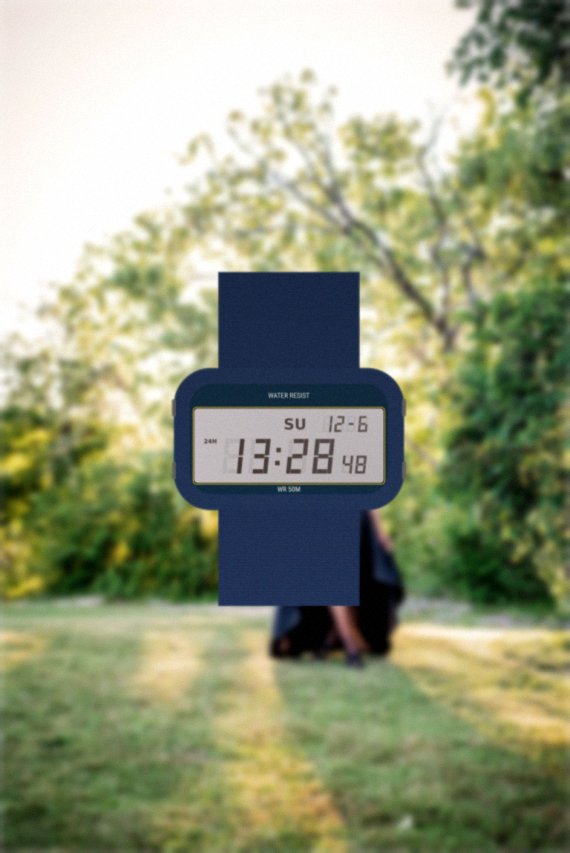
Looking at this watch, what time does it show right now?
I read 13:28:48
